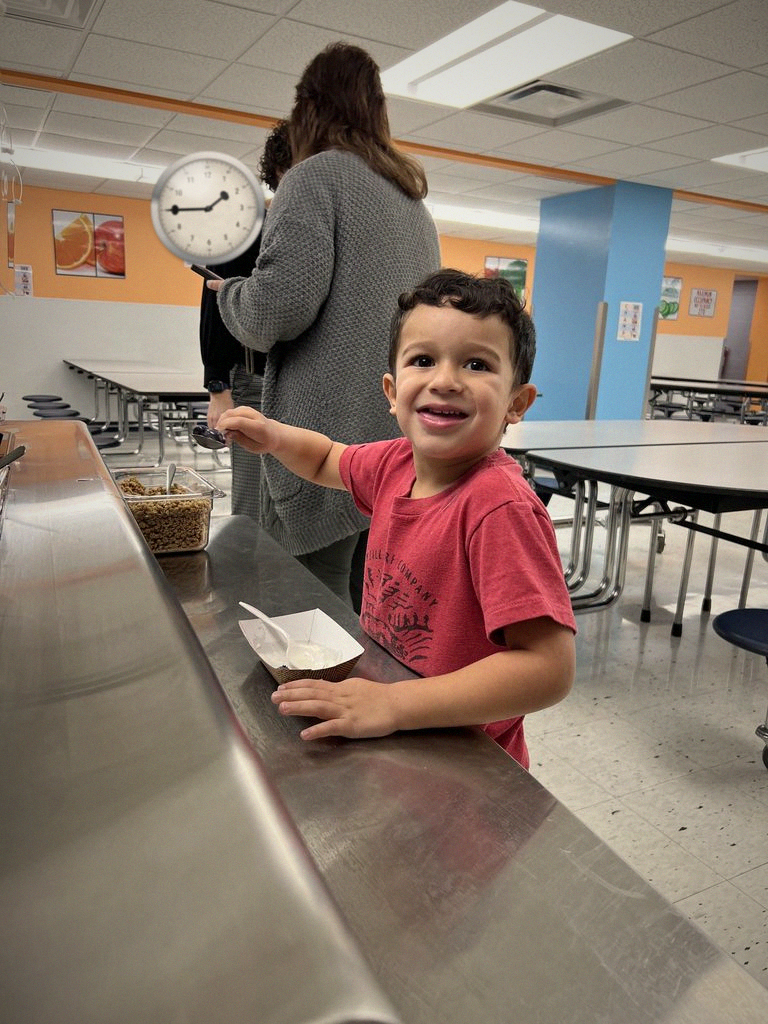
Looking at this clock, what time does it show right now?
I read 1:45
